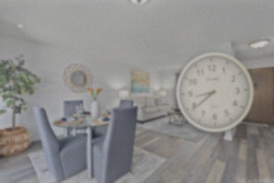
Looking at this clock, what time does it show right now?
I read 8:39
